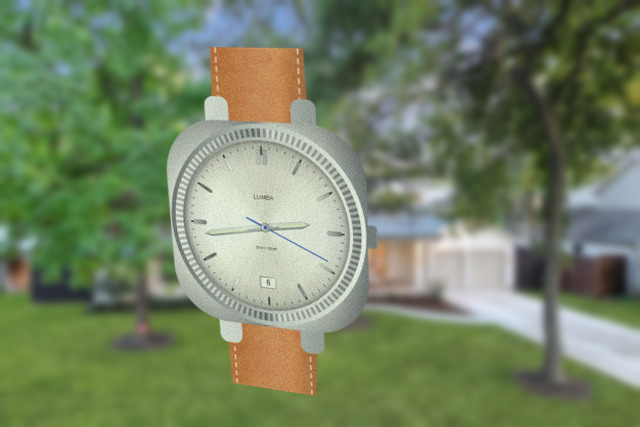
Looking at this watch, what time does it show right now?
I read 2:43:19
